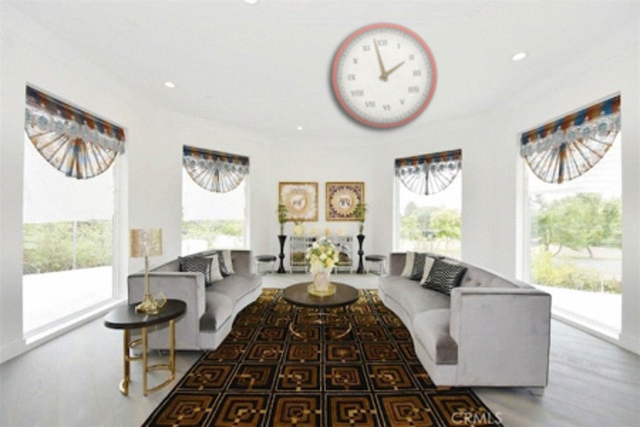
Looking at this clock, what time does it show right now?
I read 1:58
